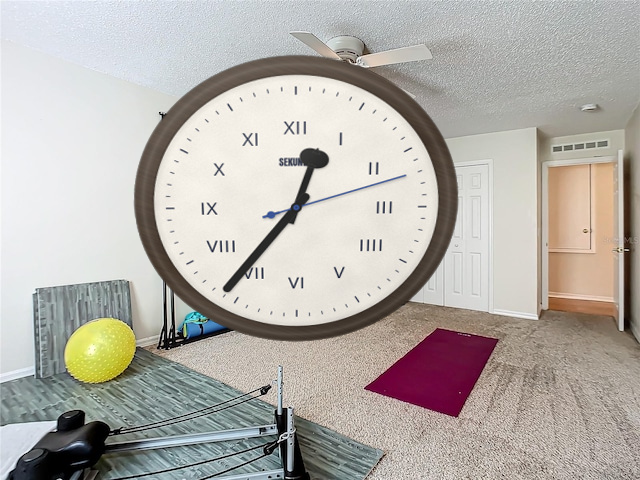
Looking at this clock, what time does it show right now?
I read 12:36:12
